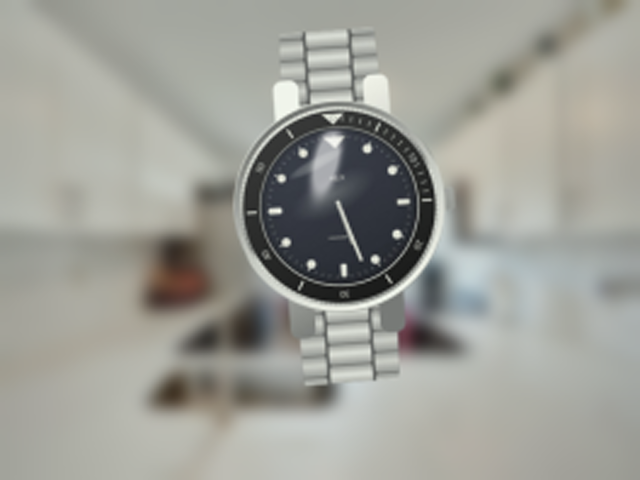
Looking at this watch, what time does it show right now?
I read 5:27
